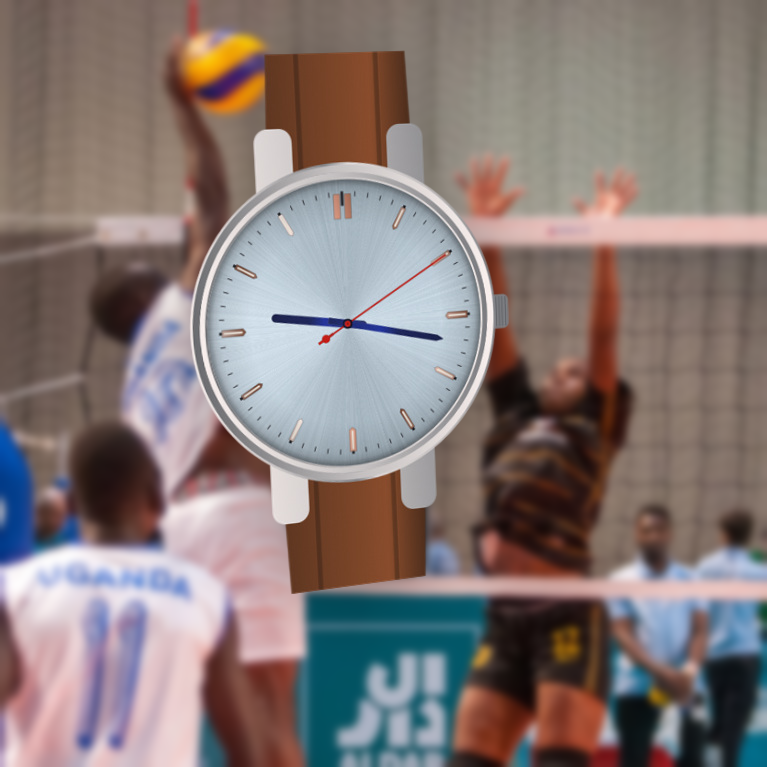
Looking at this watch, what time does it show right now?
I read 9:17:10
